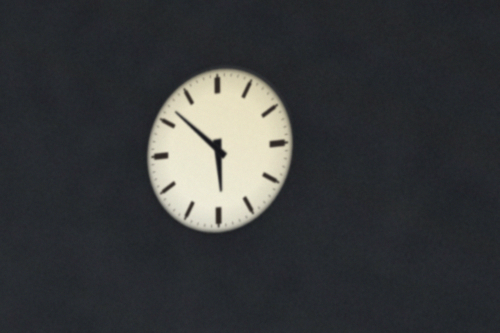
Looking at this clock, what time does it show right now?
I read 5:52
